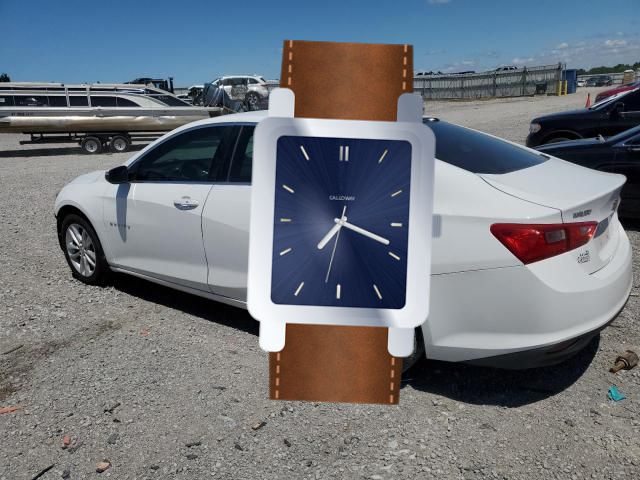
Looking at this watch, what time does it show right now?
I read 7:18:32
